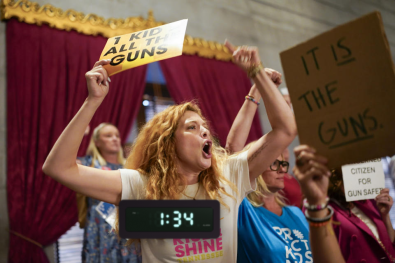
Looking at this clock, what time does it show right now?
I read 1:34
